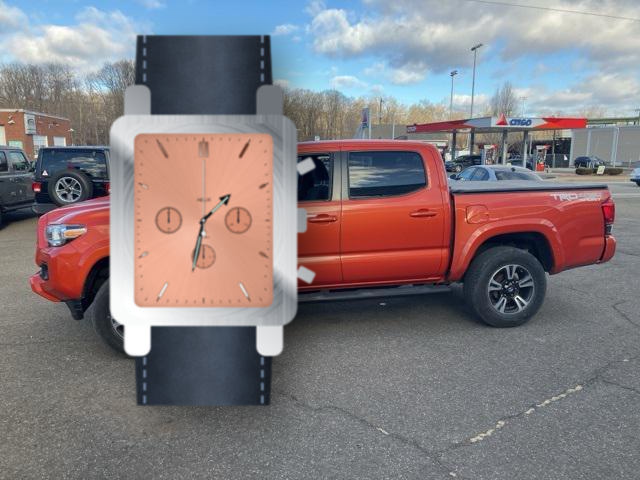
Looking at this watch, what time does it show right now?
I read 1:32
